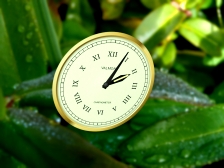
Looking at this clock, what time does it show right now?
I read 2:04
